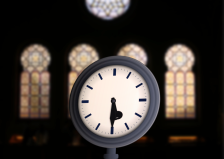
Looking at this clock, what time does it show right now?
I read 5:30
